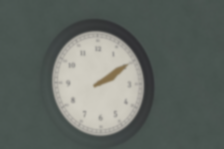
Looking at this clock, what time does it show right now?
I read 2:10
